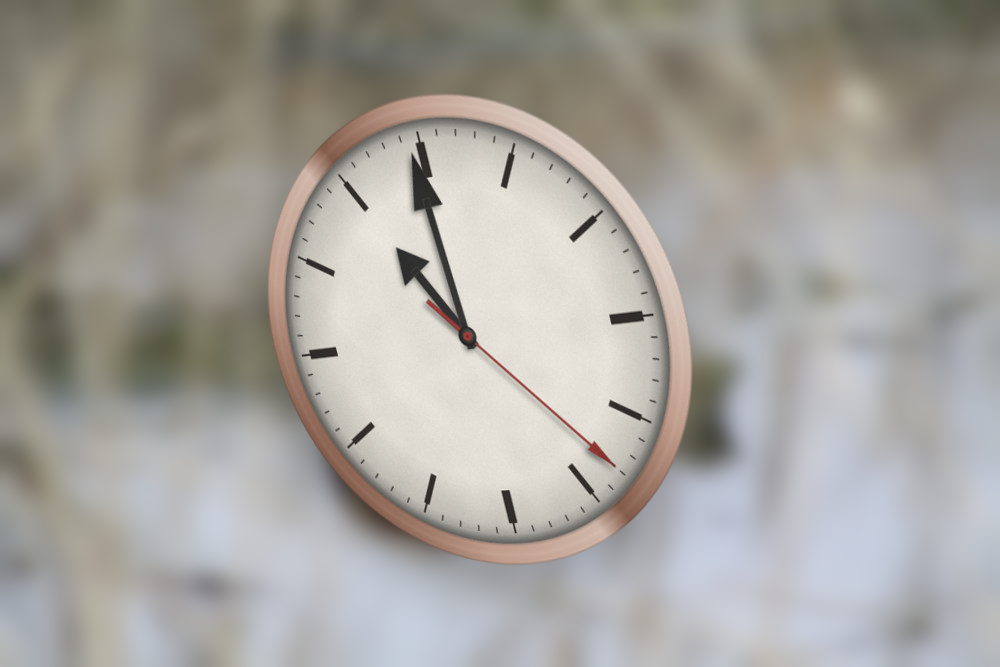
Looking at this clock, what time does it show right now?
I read 10:59:23
